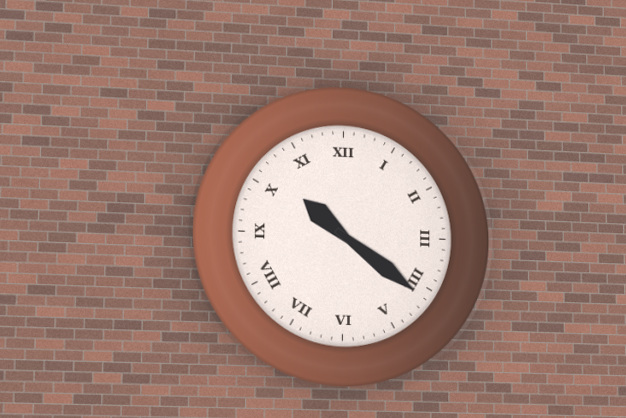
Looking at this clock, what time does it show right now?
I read 10:21
